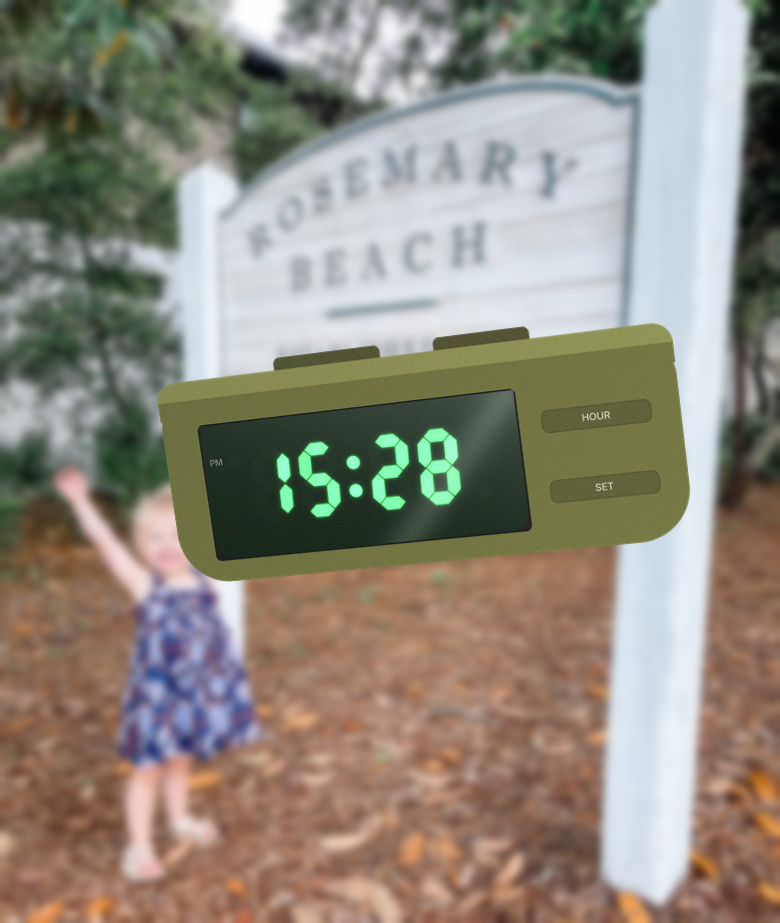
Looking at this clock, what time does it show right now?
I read 15:28
